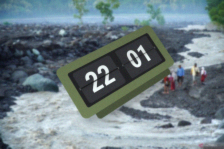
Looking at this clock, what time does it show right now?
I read 22:01
